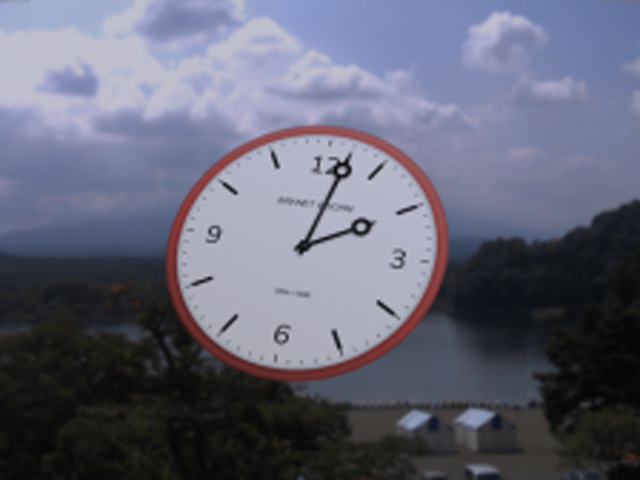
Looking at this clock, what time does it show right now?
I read 2:02
